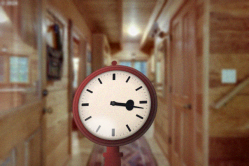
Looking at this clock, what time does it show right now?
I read 3:17
